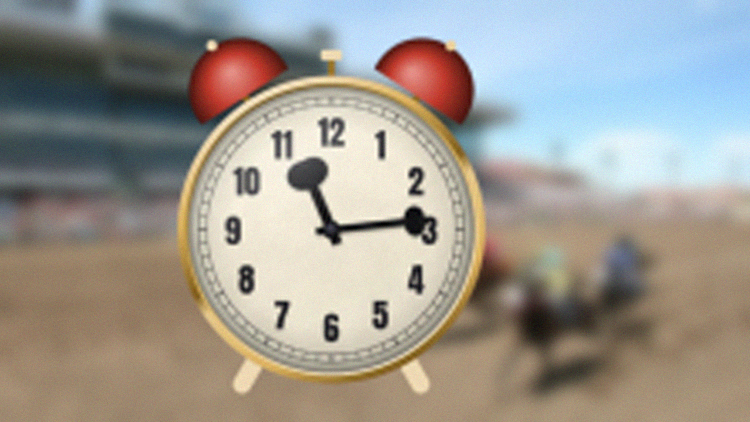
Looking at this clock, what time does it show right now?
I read 11:14
